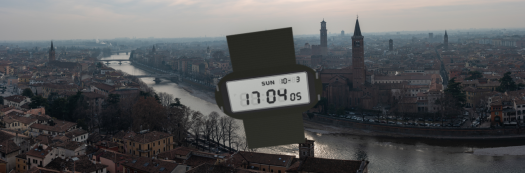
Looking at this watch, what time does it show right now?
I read 17:04:05
